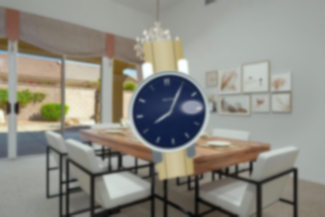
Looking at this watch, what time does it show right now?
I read 8:05
